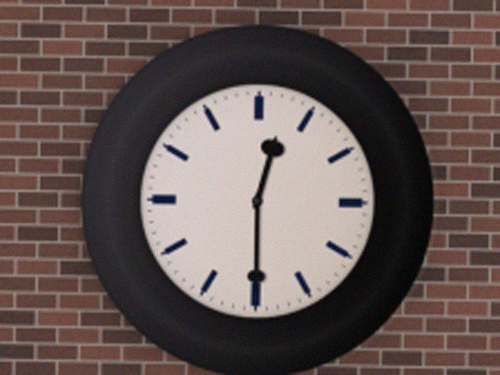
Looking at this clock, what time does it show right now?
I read 12:30
